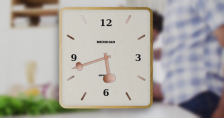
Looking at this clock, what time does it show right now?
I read 5:42
